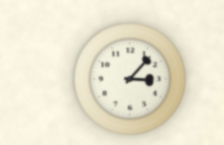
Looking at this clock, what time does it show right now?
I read 3:07
